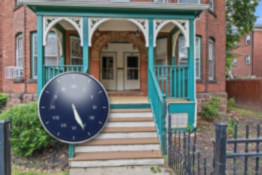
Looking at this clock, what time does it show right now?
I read 5:26
